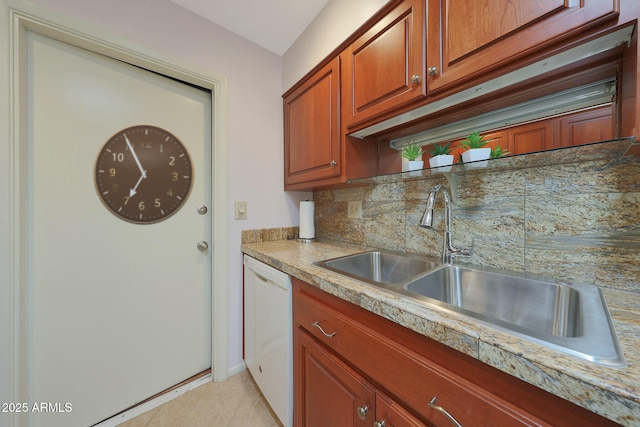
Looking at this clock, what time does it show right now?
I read 6:55
